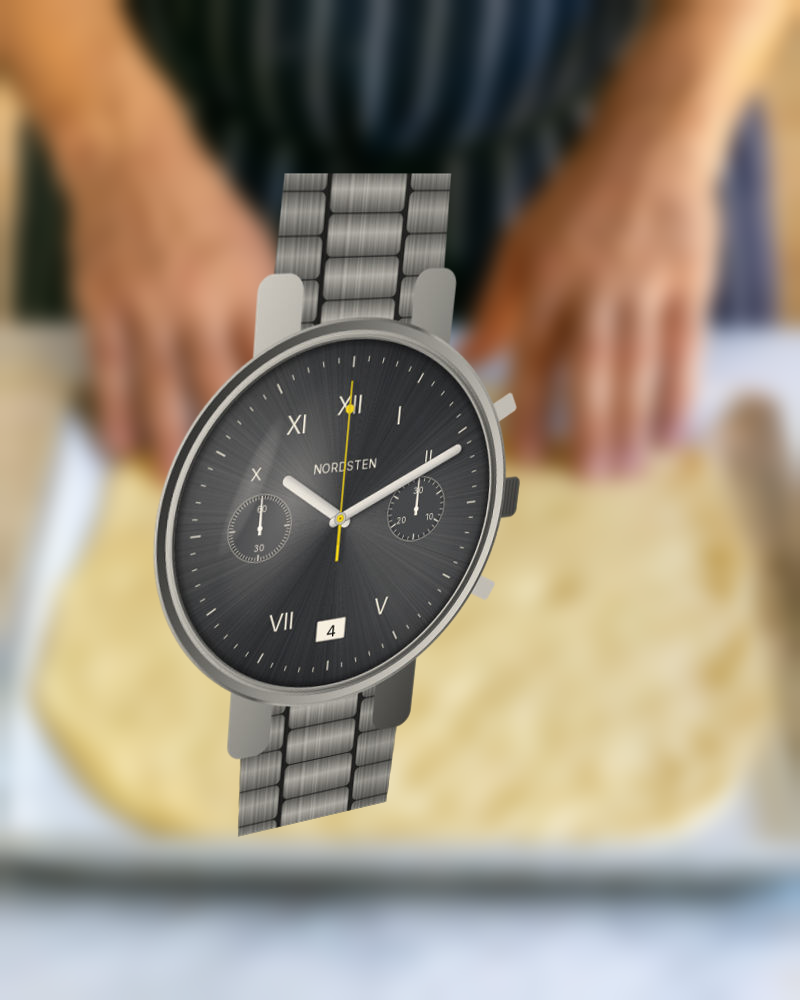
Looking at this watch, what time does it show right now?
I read 10:11
